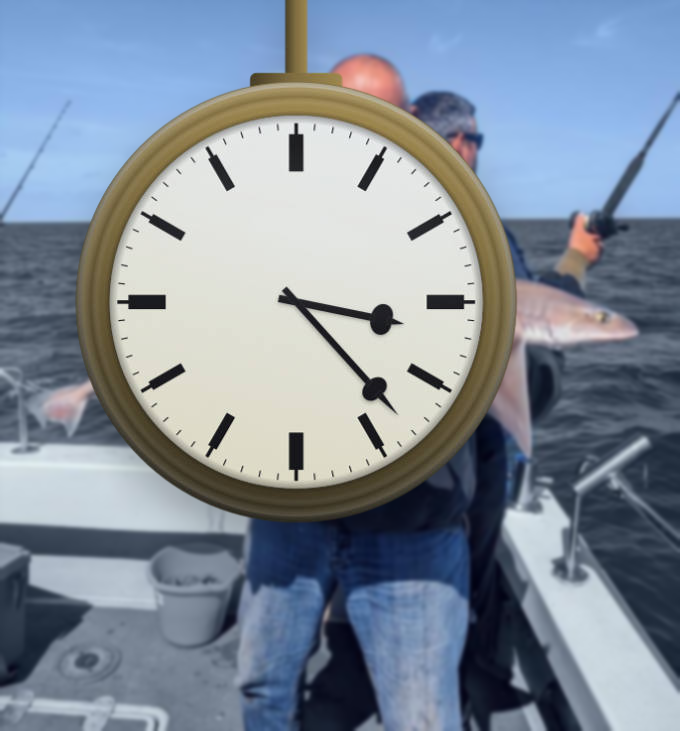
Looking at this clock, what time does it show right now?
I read 3:23
